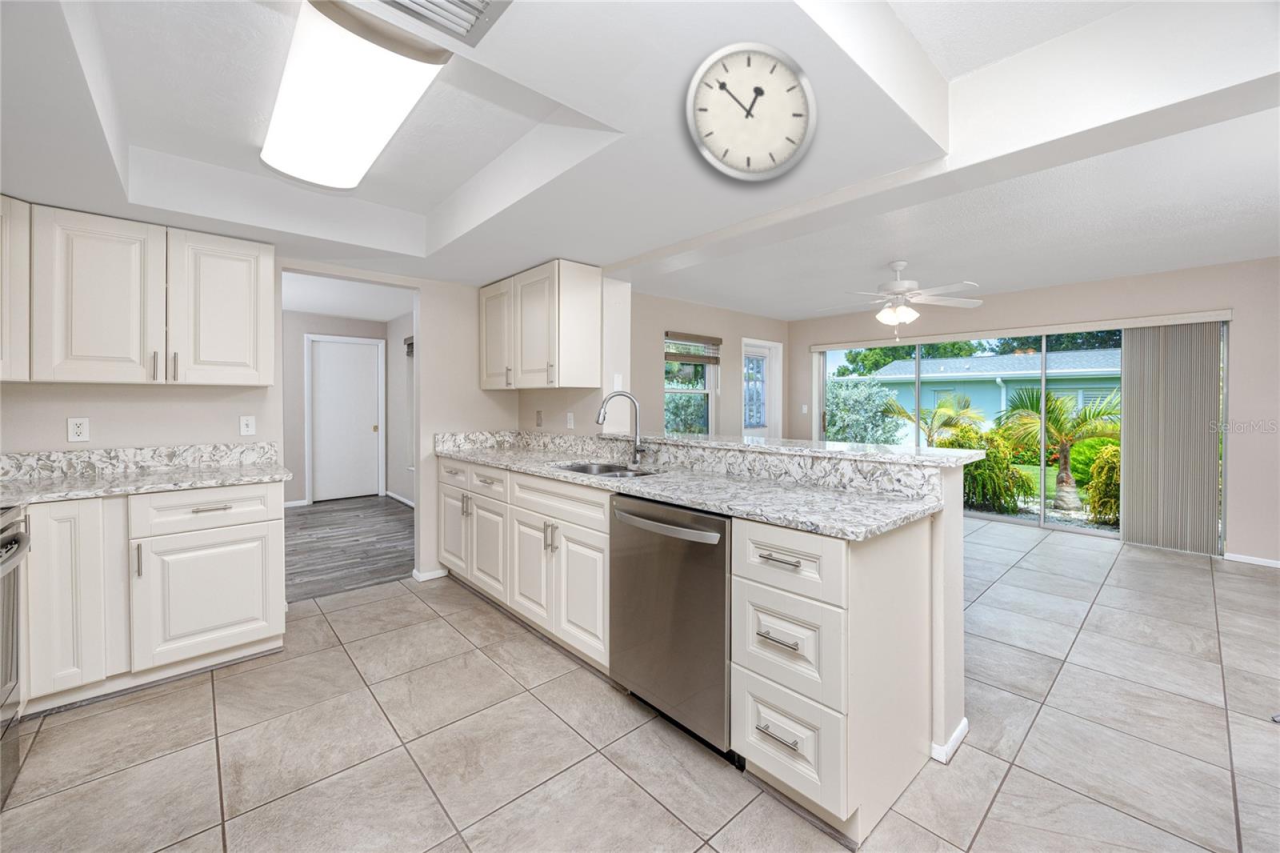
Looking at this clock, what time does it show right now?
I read 12:52
